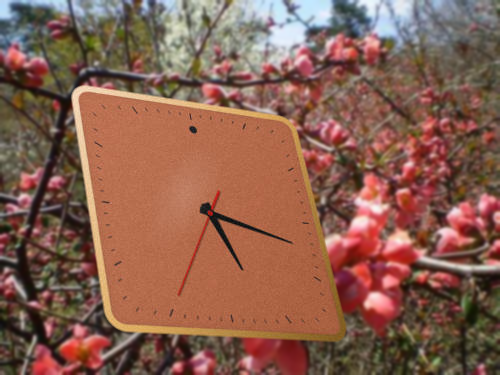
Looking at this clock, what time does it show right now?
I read 5:17:35
